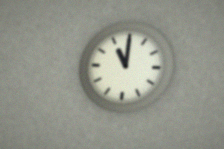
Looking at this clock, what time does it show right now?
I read 11:00
